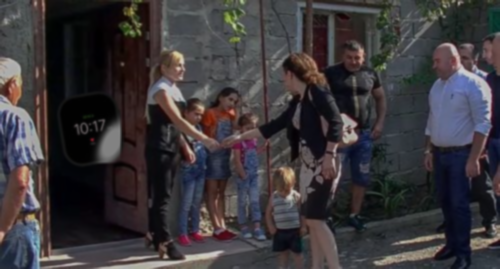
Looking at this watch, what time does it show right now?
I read 10:17
